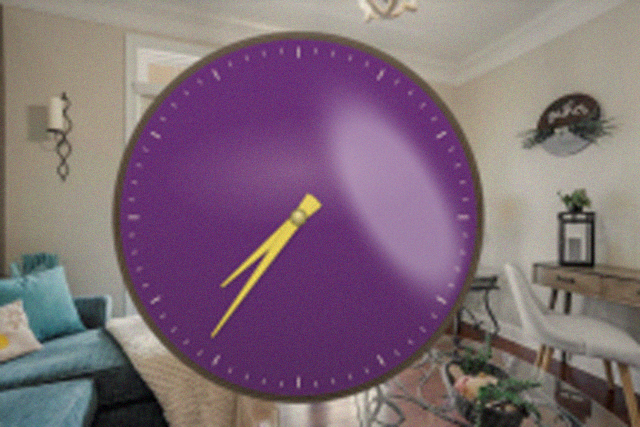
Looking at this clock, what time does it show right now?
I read 7:36
